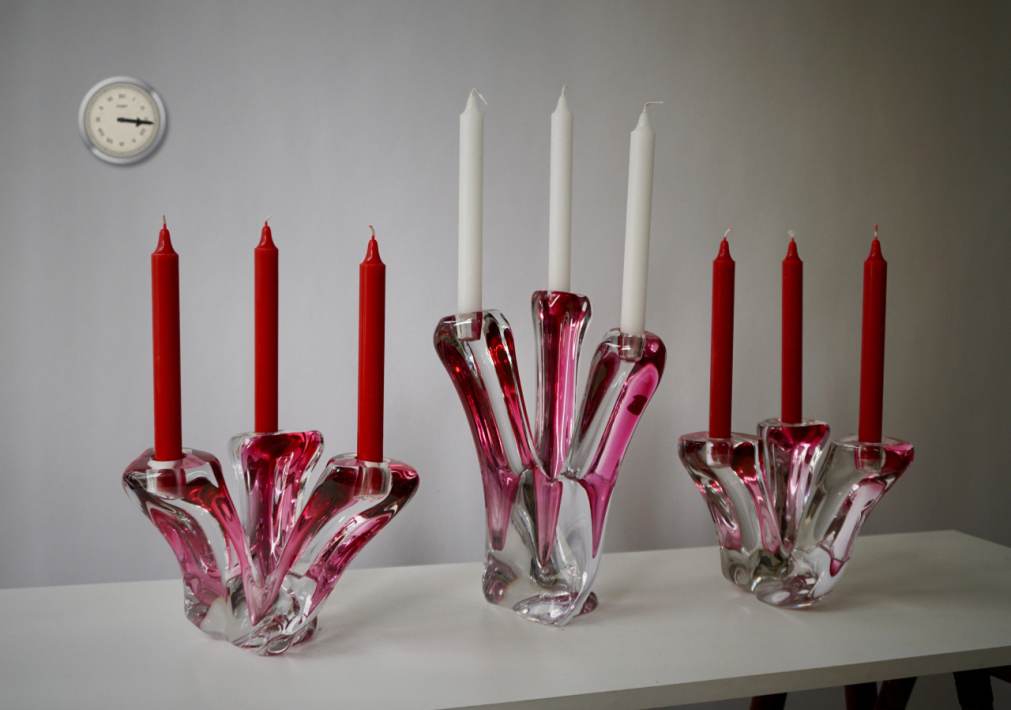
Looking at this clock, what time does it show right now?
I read 3:16
